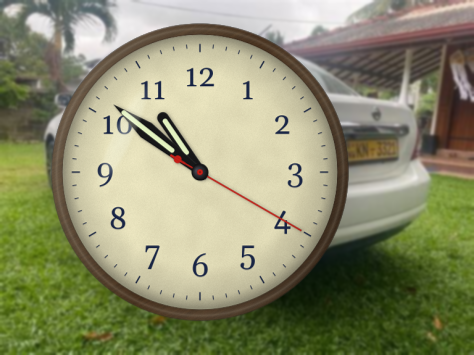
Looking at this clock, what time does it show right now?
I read 10:51:20
